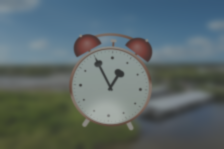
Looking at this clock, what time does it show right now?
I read 12:55
